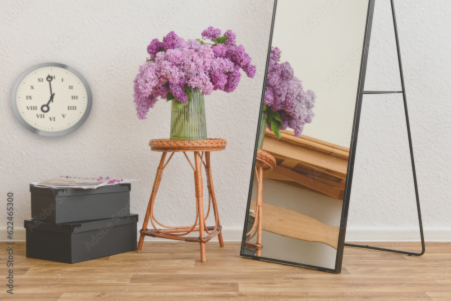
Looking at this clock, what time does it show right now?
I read 6:59
